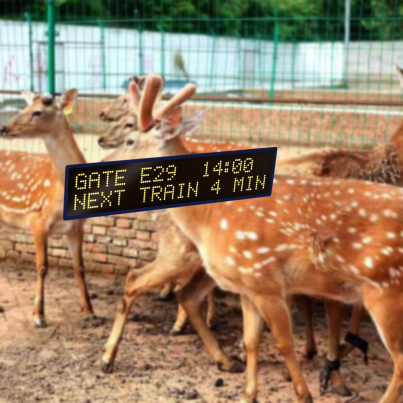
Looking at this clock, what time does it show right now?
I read 14:00
